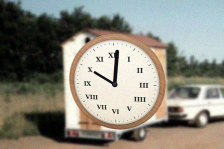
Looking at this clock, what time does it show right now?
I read 10:01
